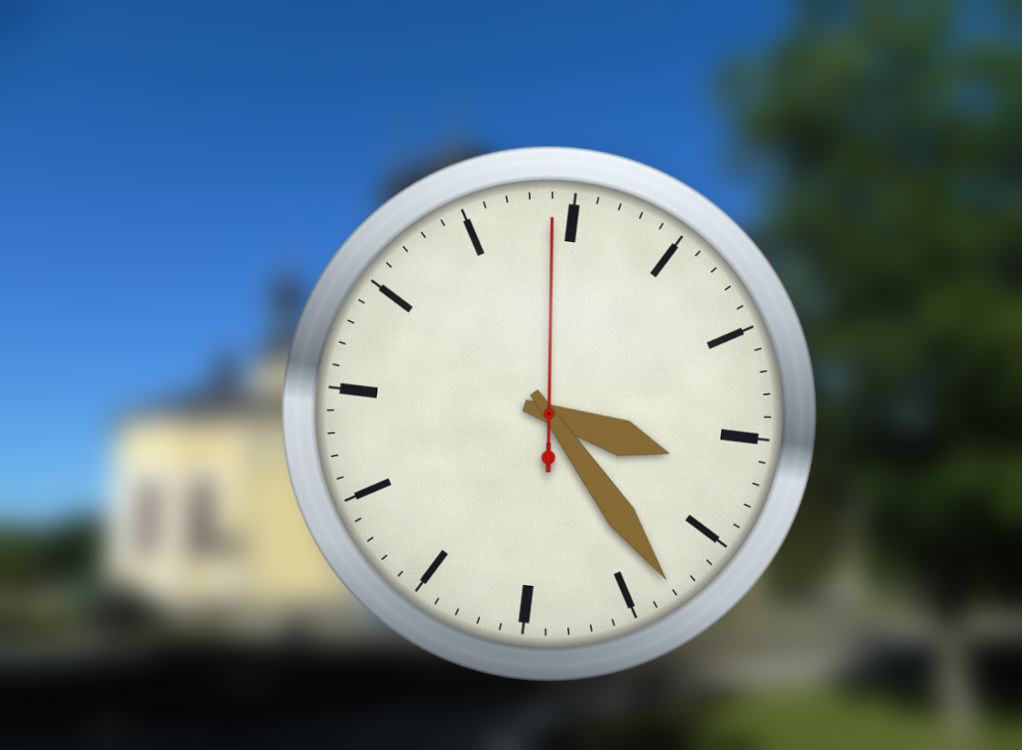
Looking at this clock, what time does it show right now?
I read 3:22:59
